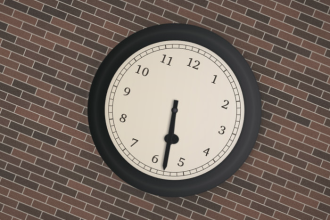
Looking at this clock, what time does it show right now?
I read 5:28
